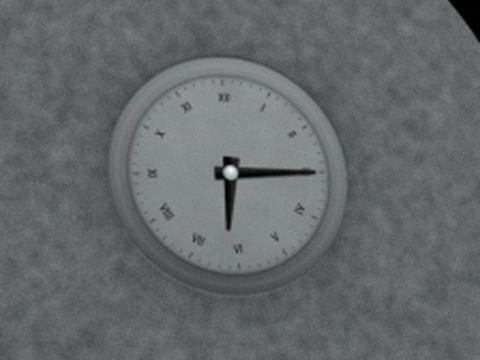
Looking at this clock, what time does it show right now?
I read 6:15
